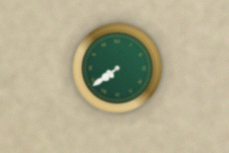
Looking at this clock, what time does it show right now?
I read 7:39
